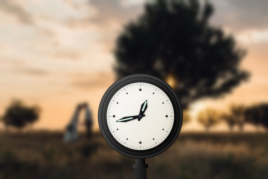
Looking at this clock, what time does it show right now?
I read 12:43
